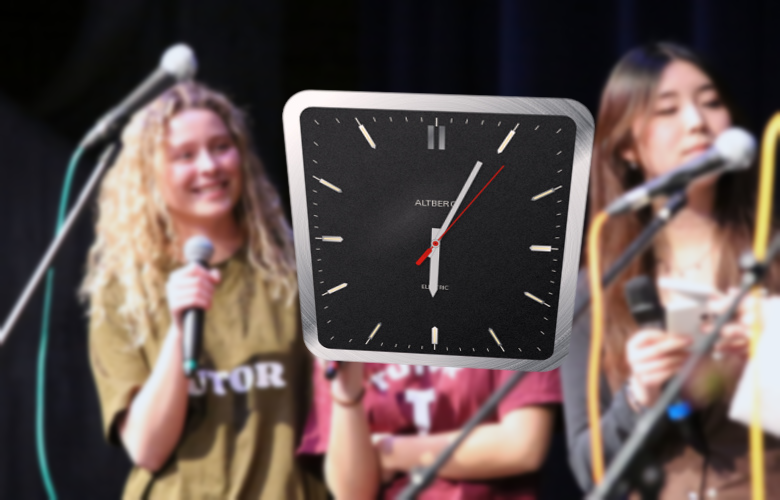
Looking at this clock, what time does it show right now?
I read 6:04:06
